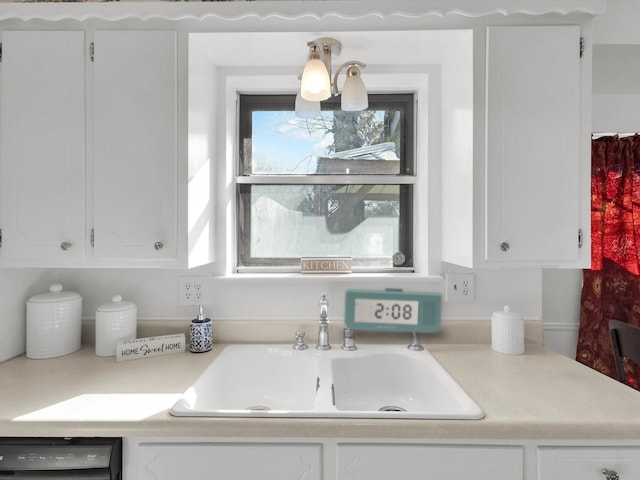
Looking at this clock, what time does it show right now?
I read 2:08
